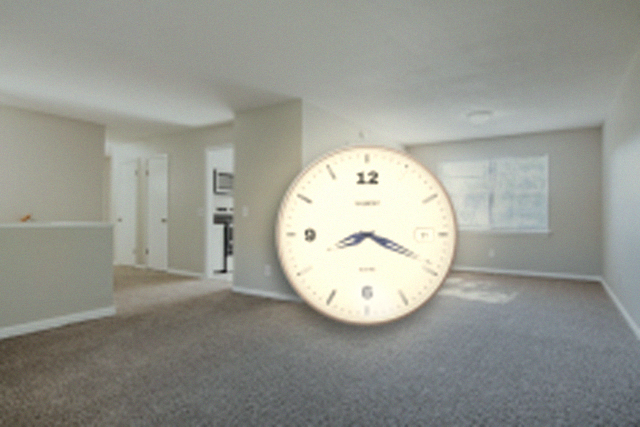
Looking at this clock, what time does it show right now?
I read 8:19
